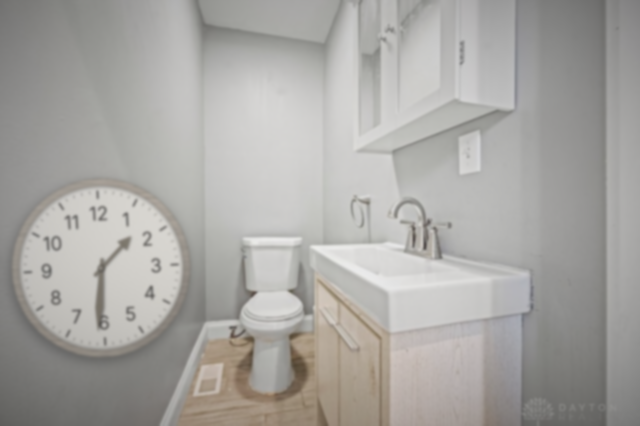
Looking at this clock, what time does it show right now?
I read 1:31
